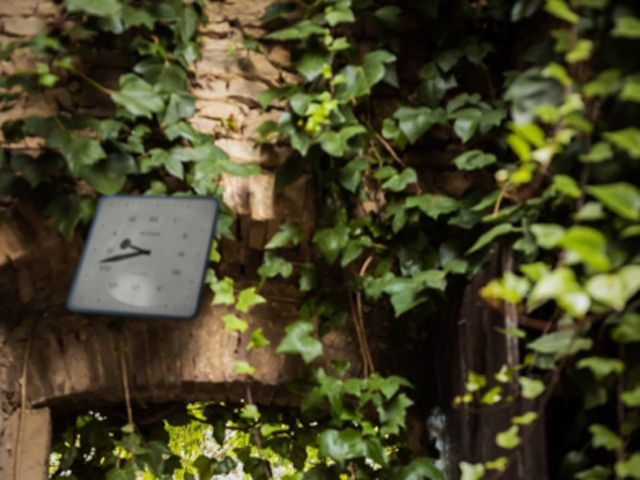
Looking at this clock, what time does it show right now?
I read 9:42
